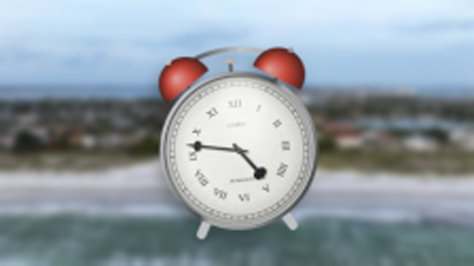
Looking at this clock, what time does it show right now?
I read 4:47
